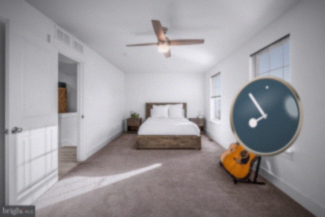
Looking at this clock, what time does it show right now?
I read 7:53
